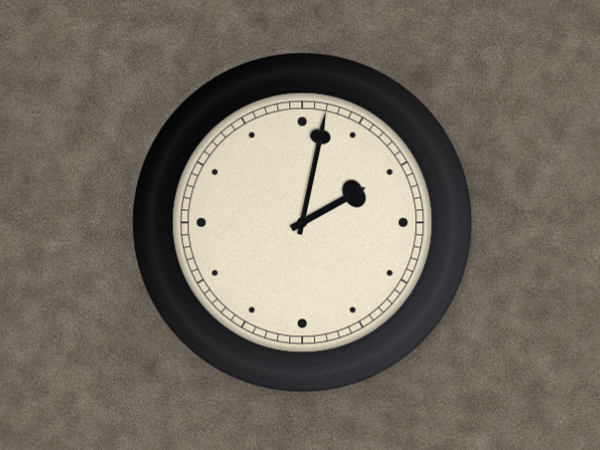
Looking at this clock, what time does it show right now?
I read 2:02
